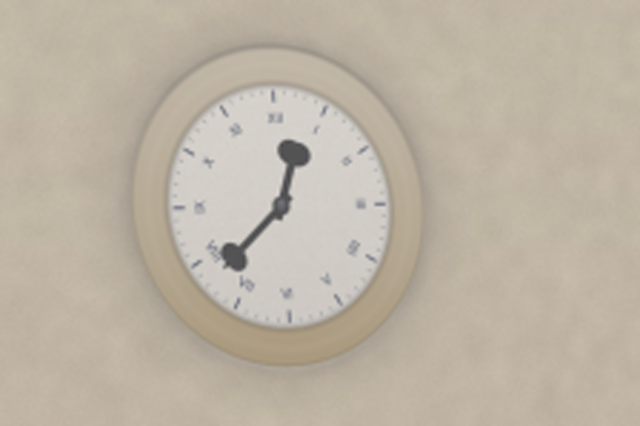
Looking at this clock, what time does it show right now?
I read 12:38
